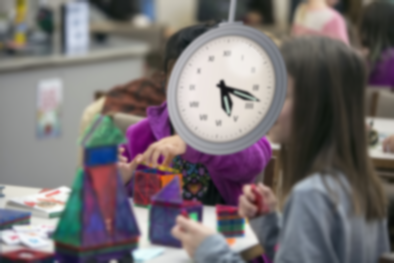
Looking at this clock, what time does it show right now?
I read 5:18
